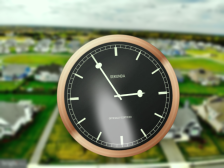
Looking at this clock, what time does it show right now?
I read 2:55
